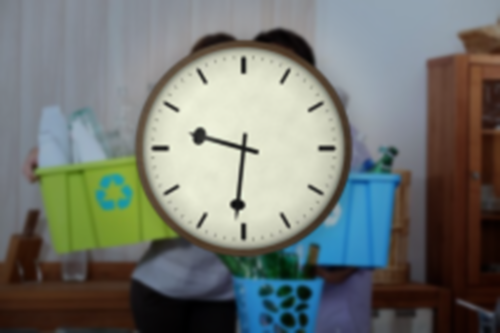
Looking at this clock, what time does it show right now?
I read 9:31
